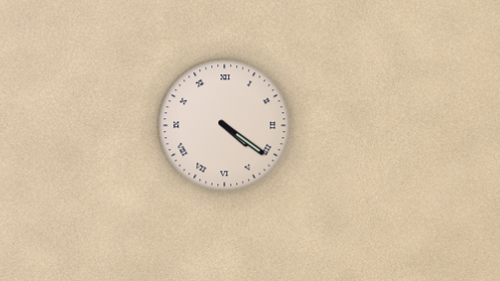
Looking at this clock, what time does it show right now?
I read 4:21
